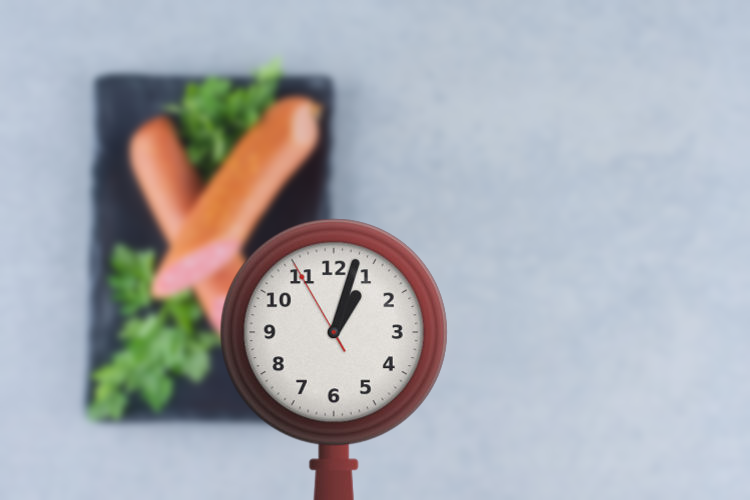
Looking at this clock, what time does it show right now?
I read 1:02:55
